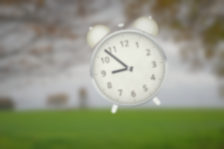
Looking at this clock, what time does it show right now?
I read 8:53
